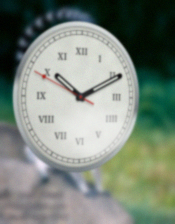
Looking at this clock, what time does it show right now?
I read 10:10:49
